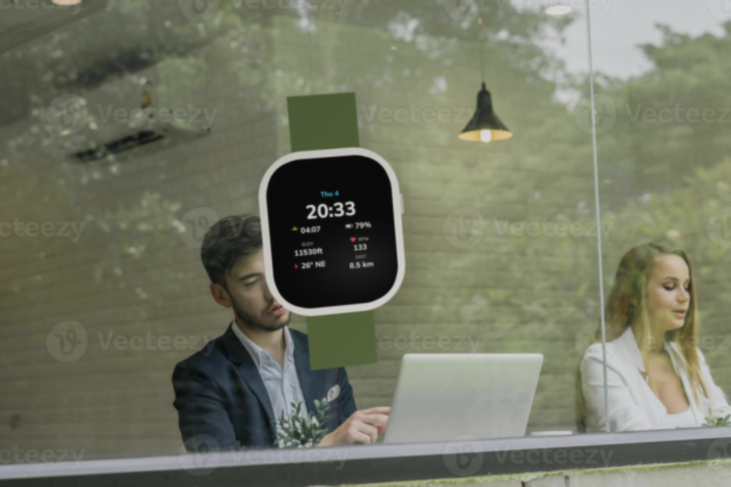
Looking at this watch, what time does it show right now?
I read 20:33
